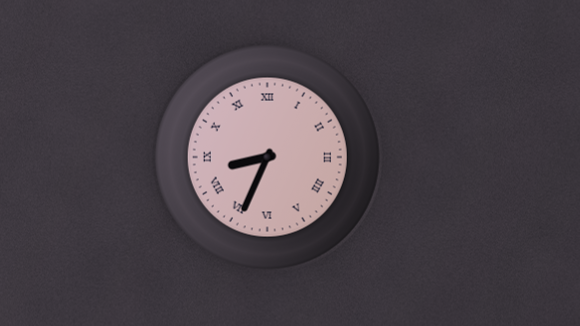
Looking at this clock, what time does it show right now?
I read 8:34
